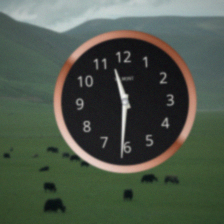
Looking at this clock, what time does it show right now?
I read 11:31
